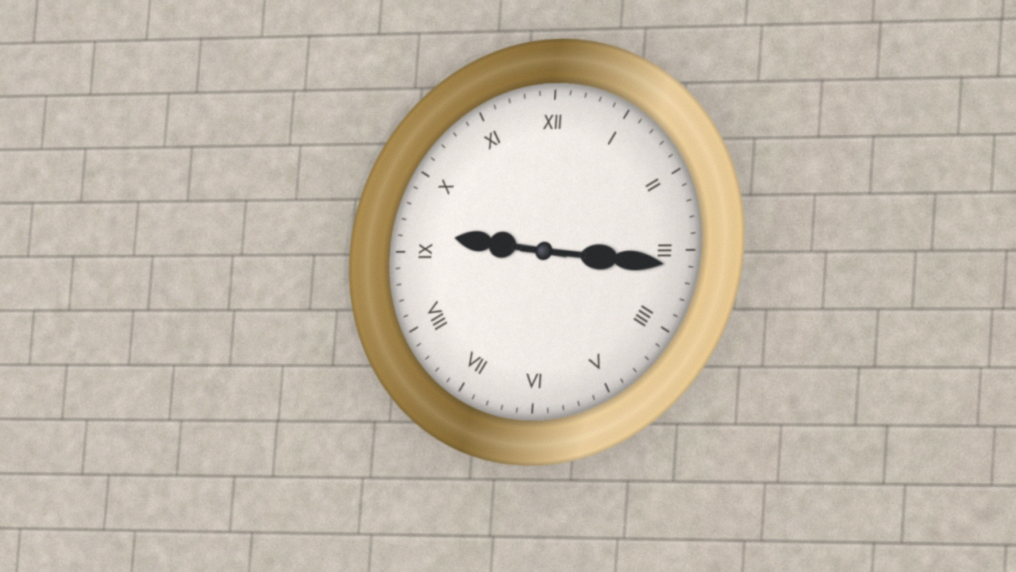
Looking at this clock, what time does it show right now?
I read 9:16
